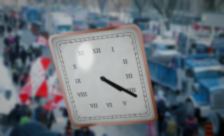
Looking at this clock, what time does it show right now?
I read 4:21
